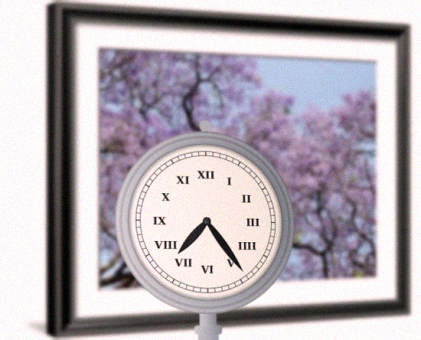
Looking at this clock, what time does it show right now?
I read 7:24
